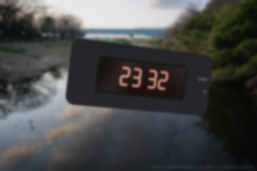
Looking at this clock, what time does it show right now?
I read 23:32
